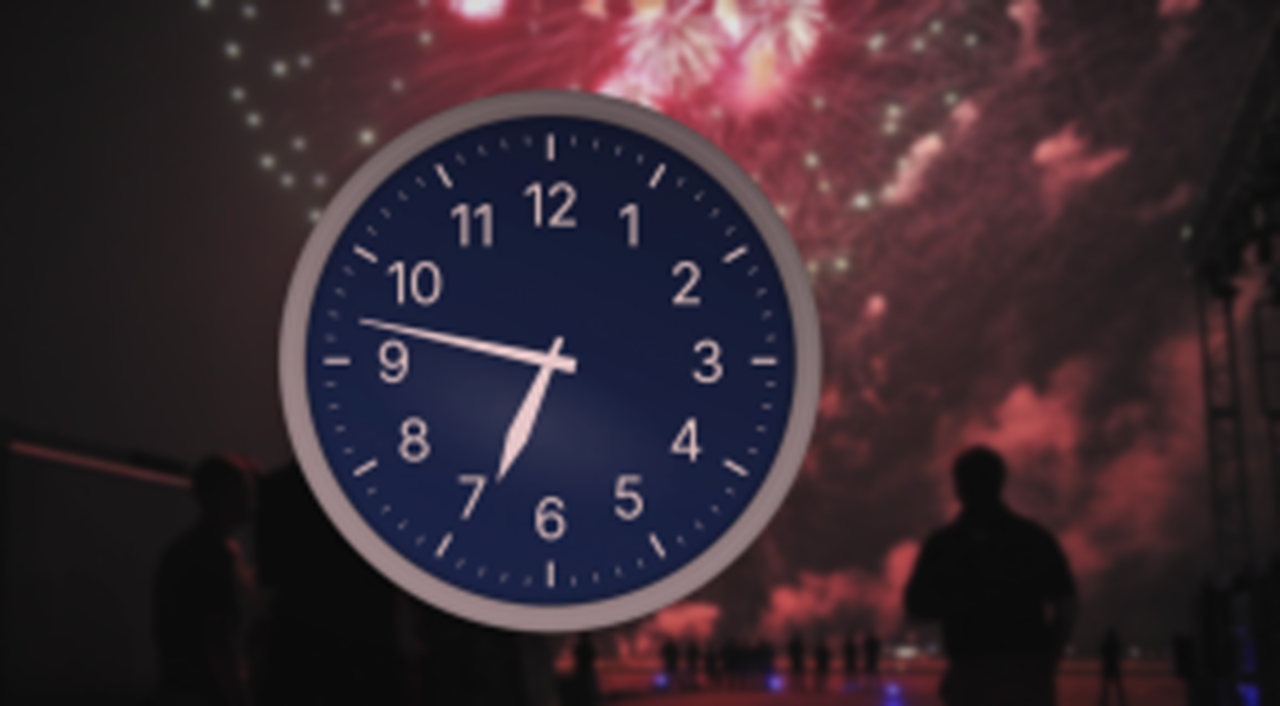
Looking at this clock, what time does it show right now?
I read 6:47
